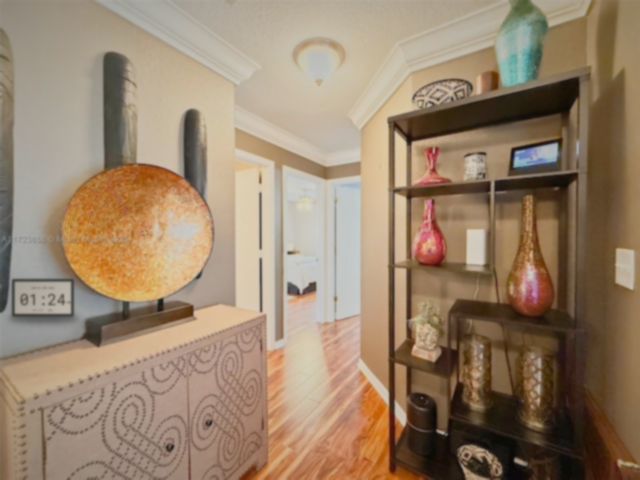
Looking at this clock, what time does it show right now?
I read 1:24
